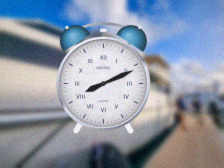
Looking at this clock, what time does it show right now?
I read 8:11
